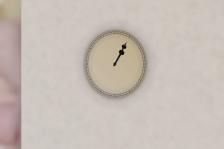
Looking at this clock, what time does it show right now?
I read 1:05
